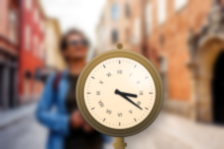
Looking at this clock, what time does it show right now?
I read 3:21
